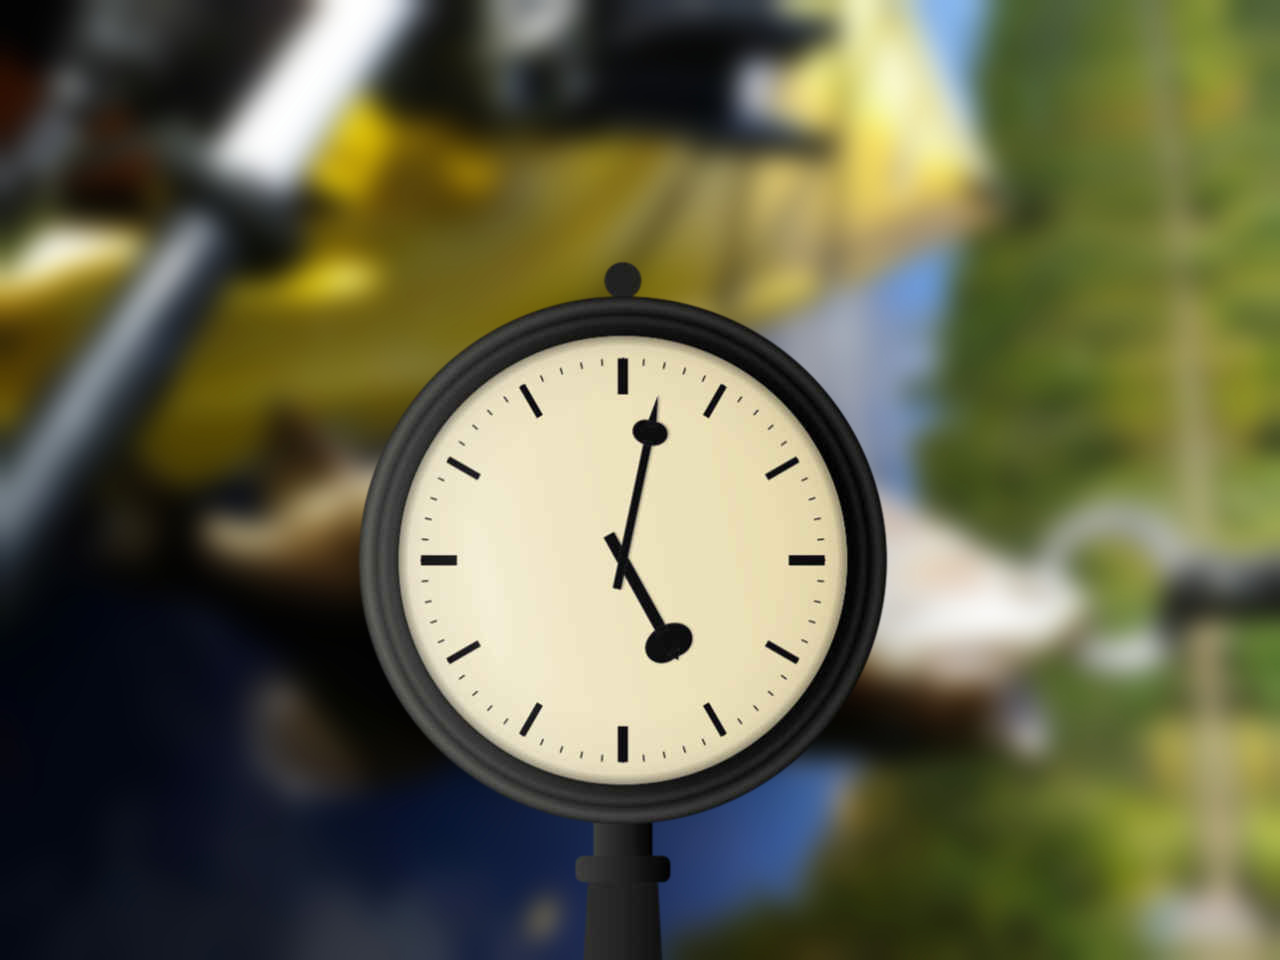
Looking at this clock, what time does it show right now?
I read 5:02
